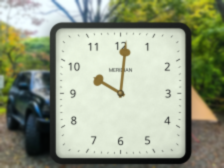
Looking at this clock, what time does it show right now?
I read 10:01
